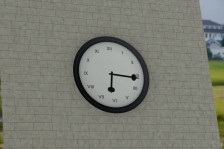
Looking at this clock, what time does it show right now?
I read 6:16
